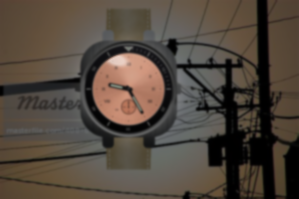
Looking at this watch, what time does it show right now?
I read 9:25
